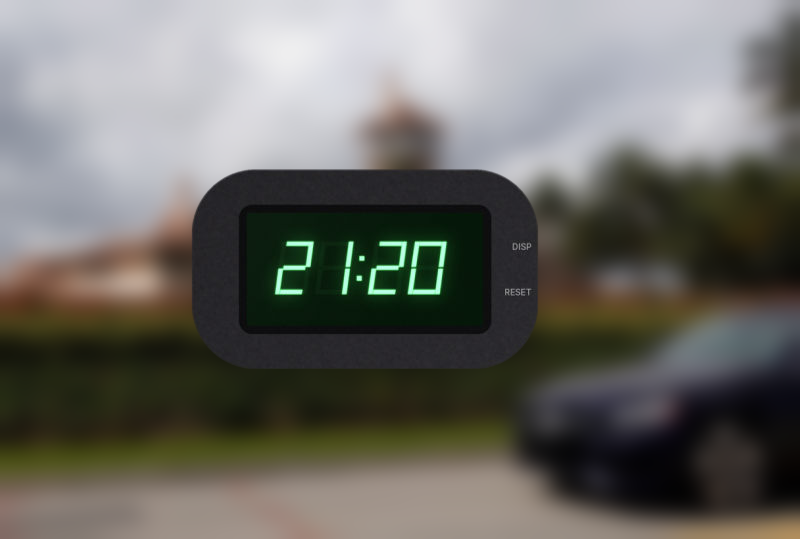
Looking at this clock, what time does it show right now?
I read 21:20
